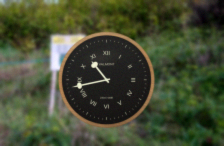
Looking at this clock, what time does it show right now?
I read 10:43
